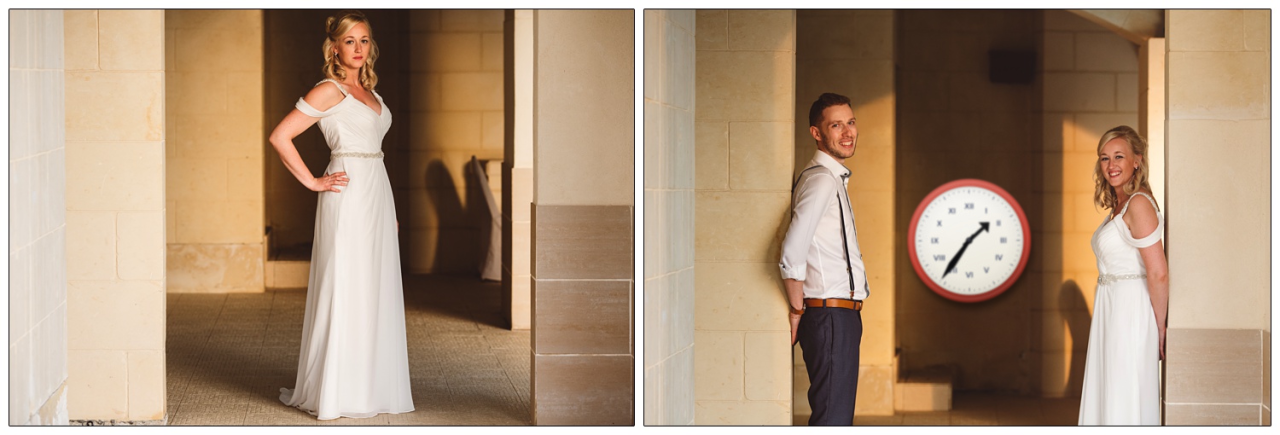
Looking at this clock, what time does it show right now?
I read 1:36
